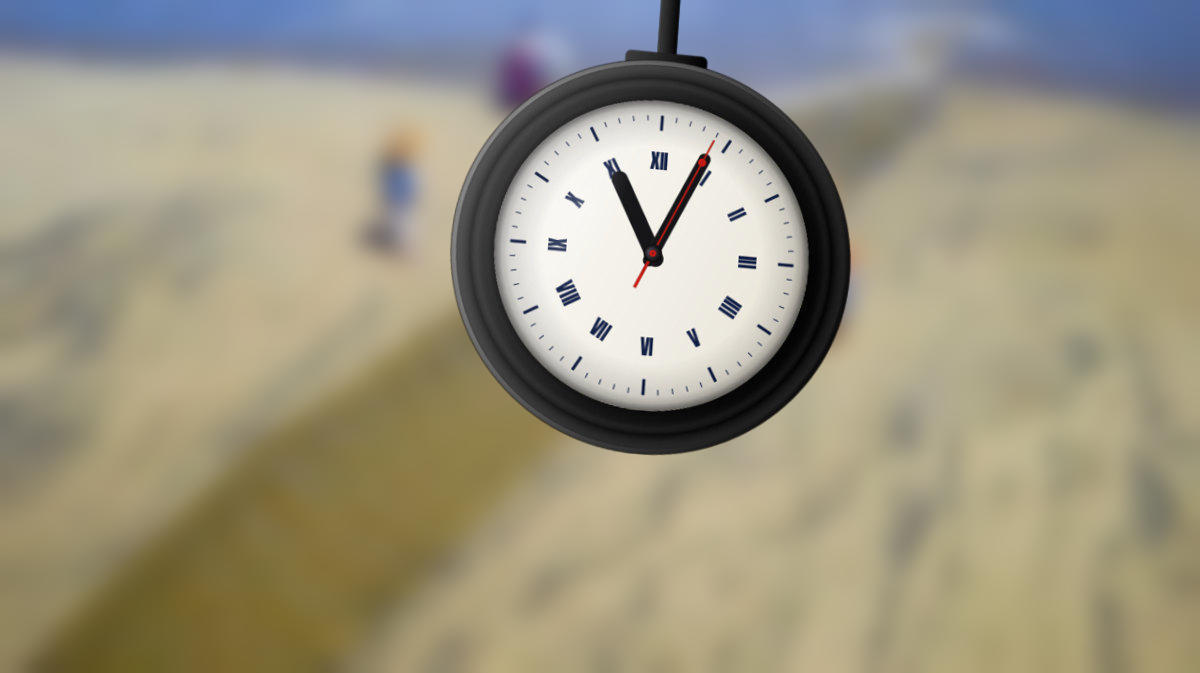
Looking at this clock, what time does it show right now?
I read 11:04:04
